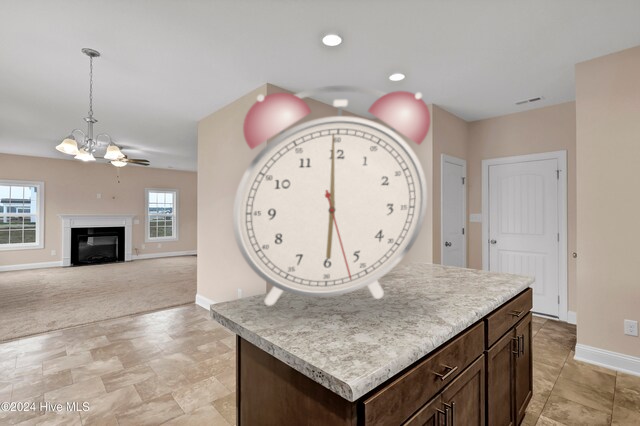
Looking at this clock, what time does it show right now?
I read 5:59:27
